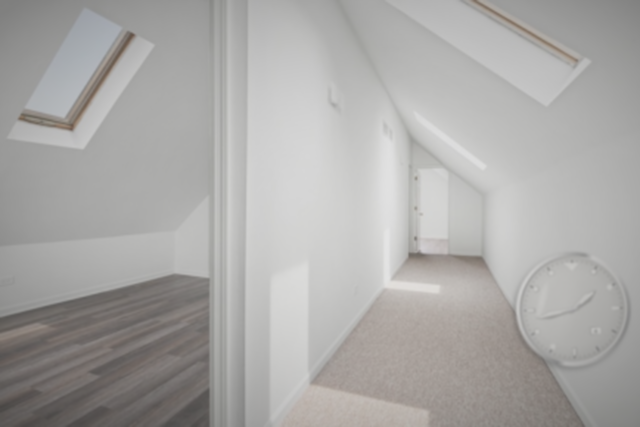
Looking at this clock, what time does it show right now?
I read 1:43
